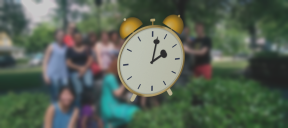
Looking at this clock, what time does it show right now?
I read 2:02
